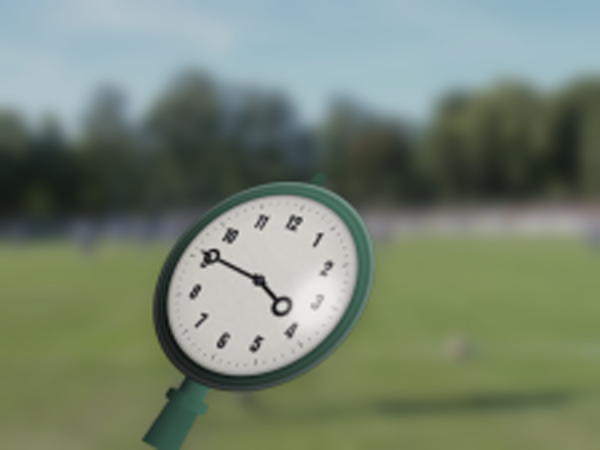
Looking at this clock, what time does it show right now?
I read 3:46
